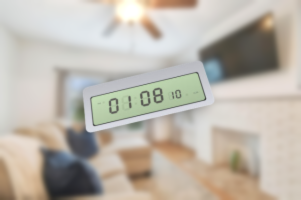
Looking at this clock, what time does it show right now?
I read 1:08:10
